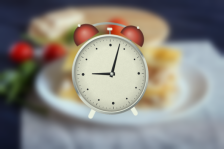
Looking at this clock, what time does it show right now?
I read 9:03
